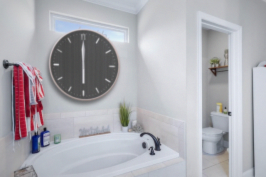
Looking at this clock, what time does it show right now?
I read 6:00
